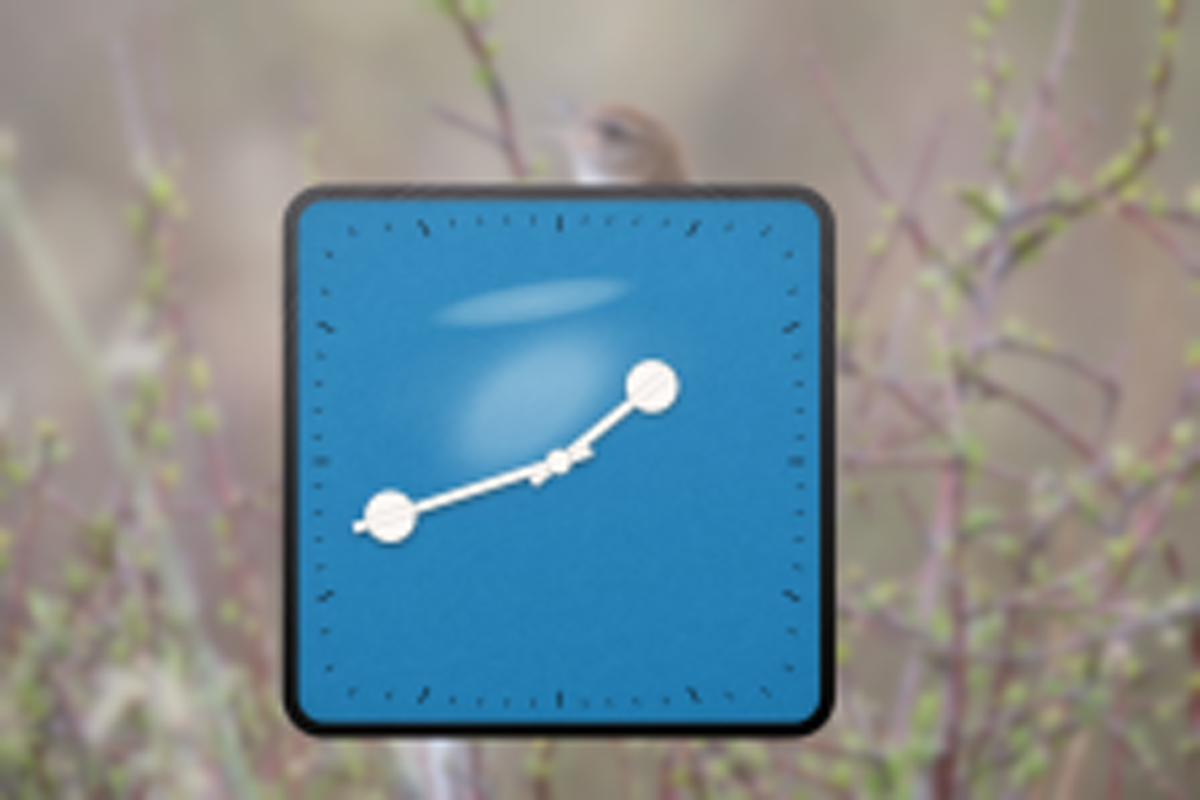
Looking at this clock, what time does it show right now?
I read 1:42
